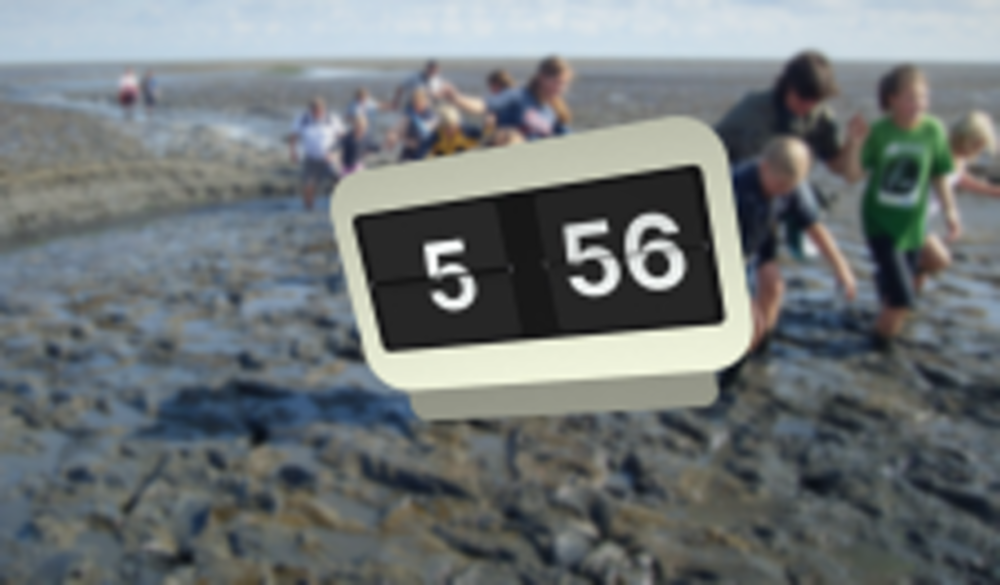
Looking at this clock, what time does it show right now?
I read 5:56
